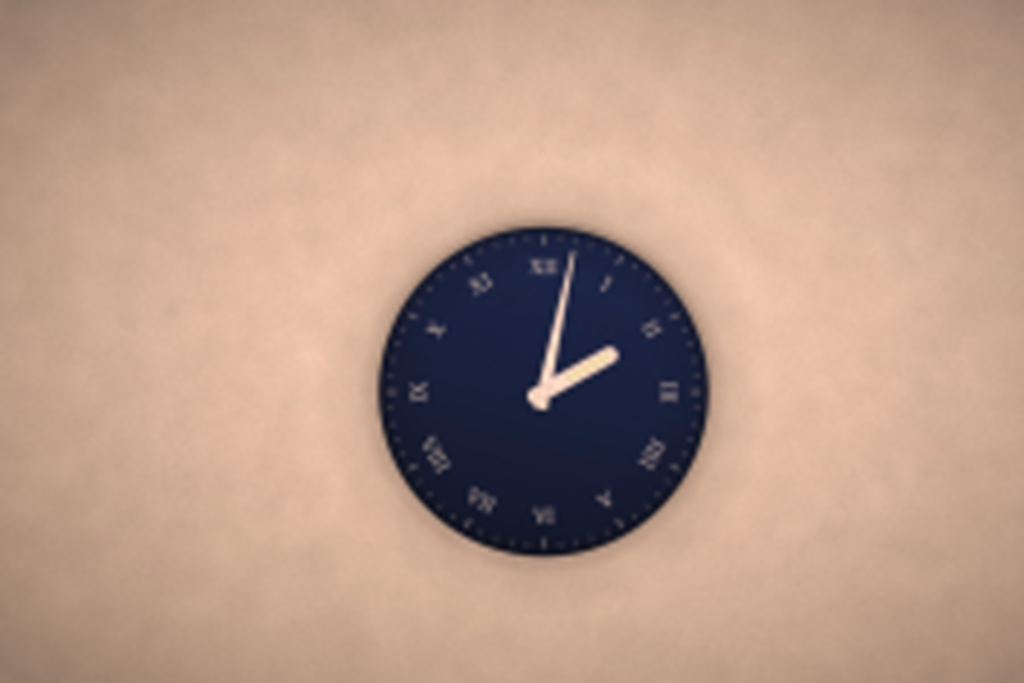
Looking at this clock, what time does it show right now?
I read 2:02
